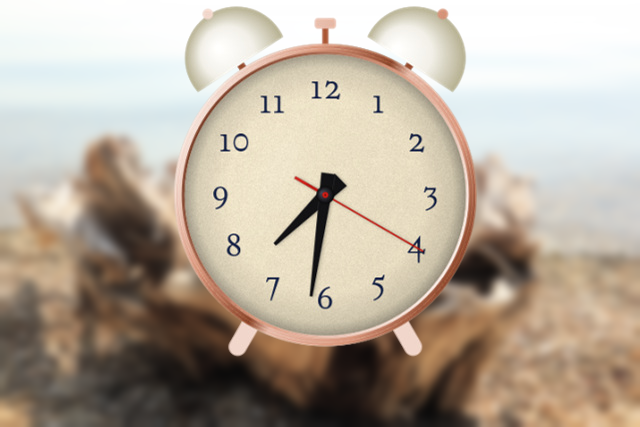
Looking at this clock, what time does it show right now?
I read 7:31:20
